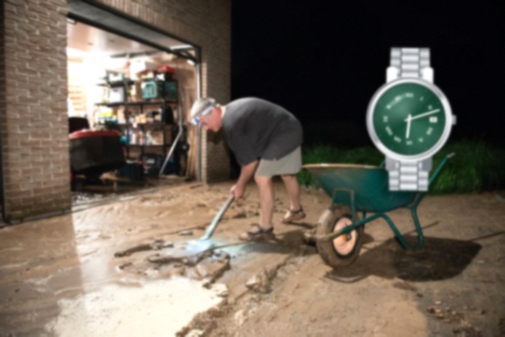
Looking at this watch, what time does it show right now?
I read 6:12
